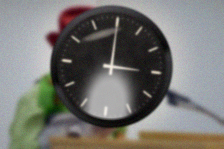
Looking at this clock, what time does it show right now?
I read 3:00
